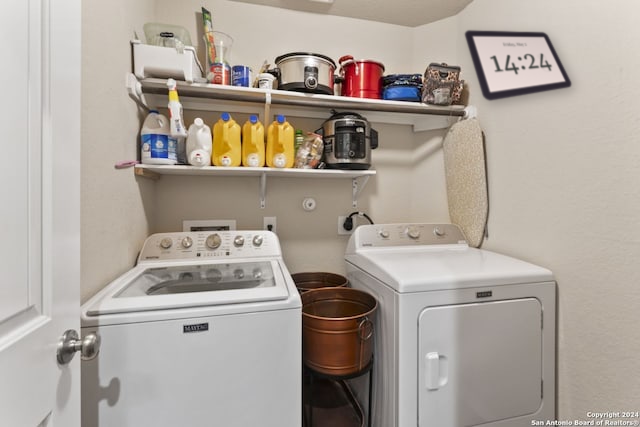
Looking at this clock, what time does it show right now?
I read 14:24
